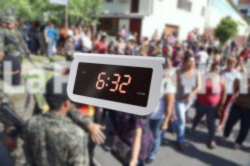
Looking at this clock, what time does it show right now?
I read 6:32
